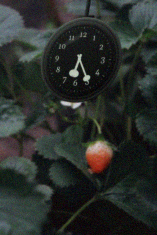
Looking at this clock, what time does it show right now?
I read 6:25
